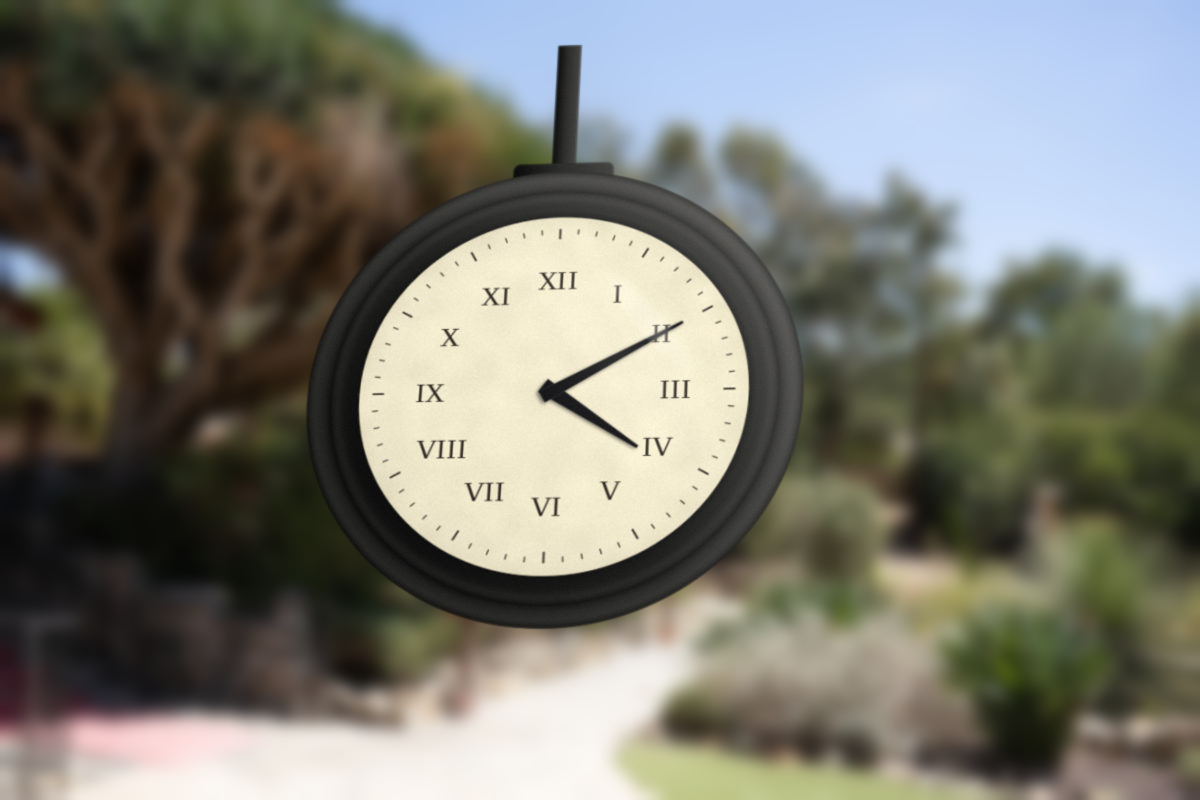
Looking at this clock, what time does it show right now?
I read 4:10
